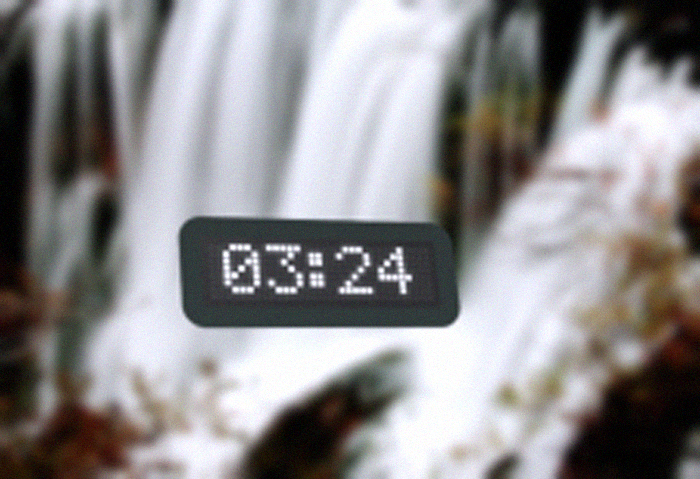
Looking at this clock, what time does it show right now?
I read 3:24
